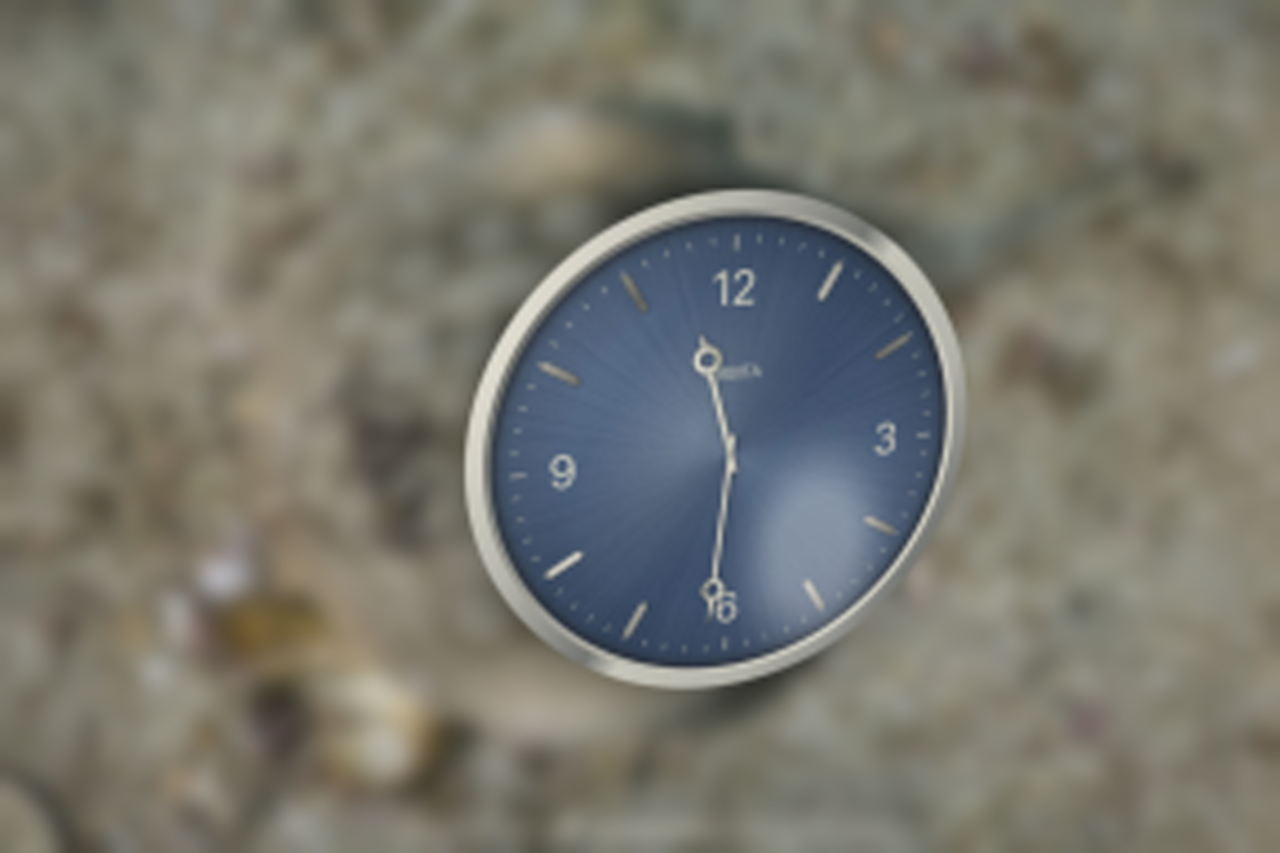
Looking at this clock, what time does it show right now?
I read 11:31
